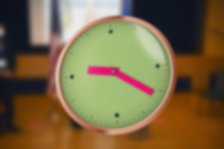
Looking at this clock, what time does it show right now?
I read 9:21
